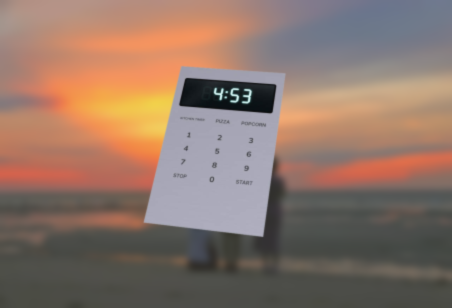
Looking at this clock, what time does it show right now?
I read 4:53
